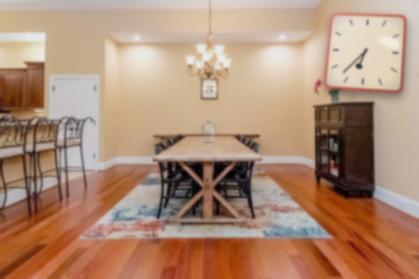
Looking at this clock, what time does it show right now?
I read 6:37
